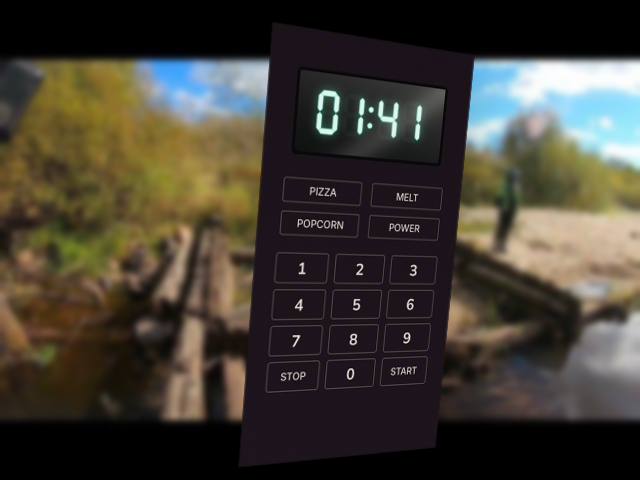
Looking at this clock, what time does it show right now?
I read 1:41
